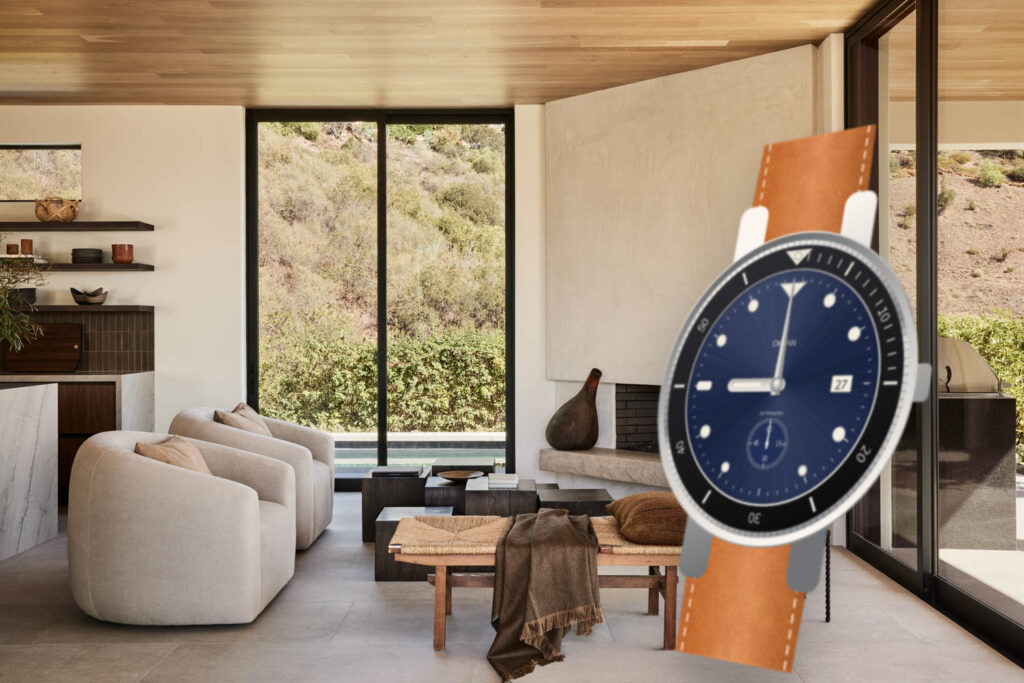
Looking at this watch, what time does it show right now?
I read 9:00
